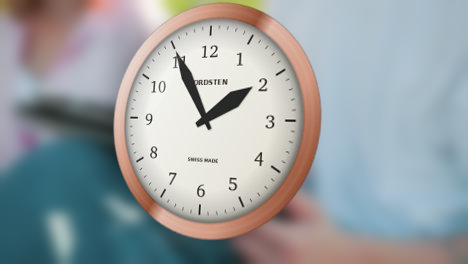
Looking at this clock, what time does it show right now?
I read 1:55
